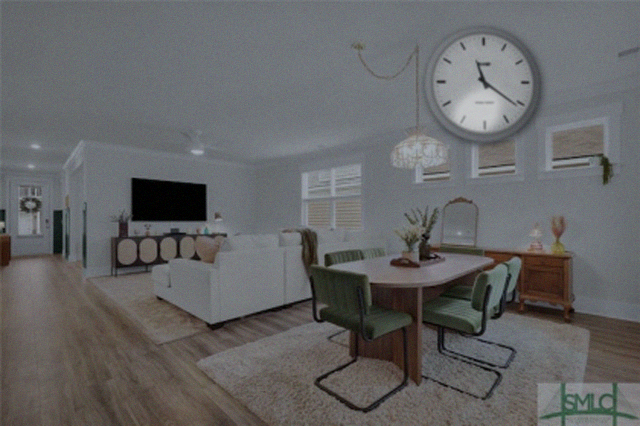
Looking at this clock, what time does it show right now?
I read 11:21
